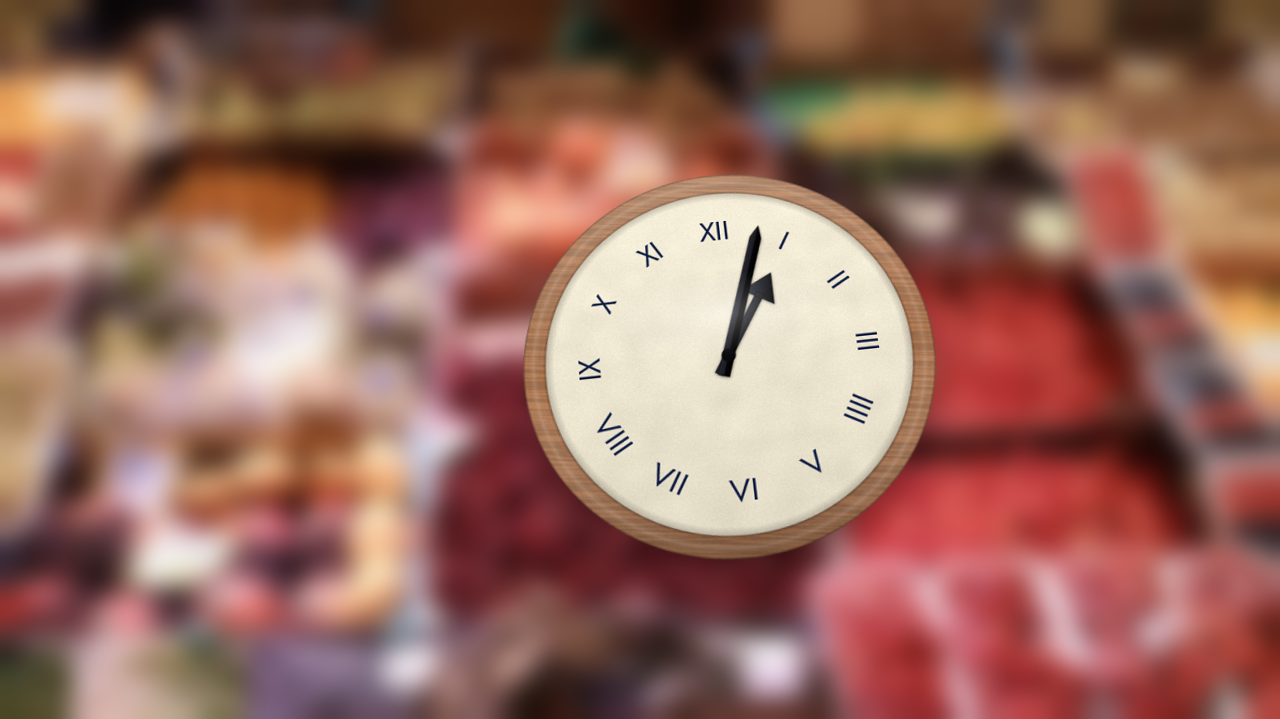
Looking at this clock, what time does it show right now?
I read 1:03
